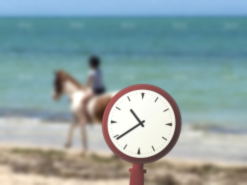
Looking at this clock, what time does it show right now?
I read 10:39
